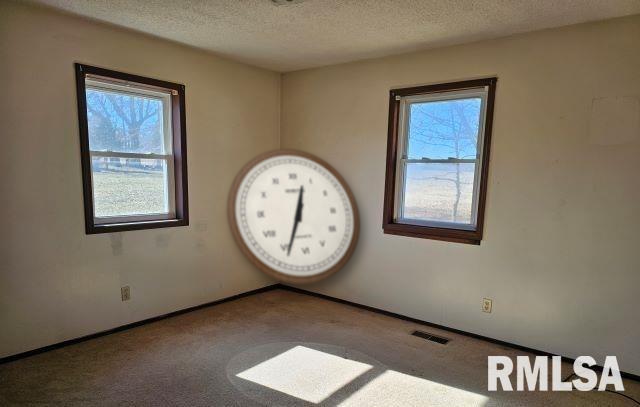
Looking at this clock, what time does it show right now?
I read 12:34
